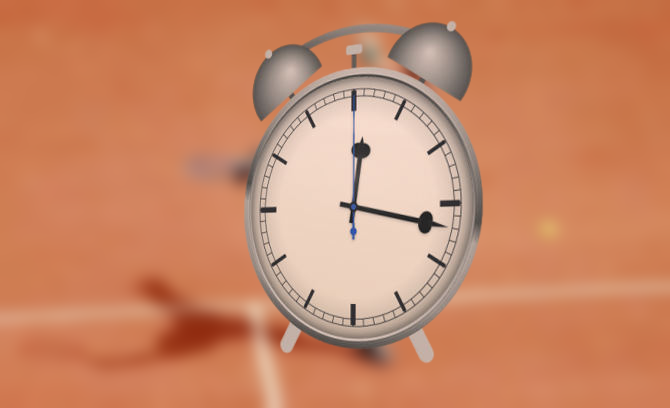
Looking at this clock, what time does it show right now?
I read 12:17:00
